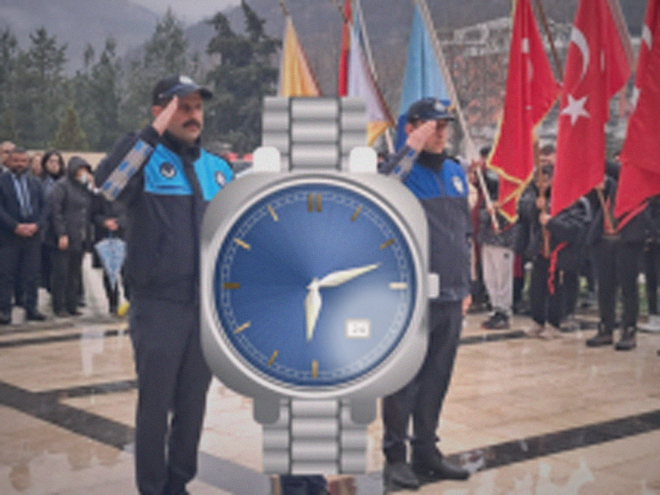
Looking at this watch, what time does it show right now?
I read 6:12
